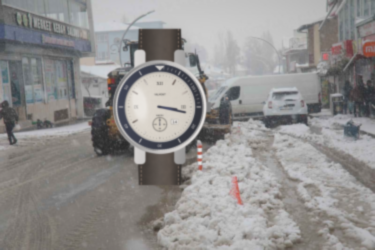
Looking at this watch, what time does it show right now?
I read 3:17
